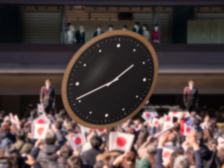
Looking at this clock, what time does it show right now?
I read 1:41
